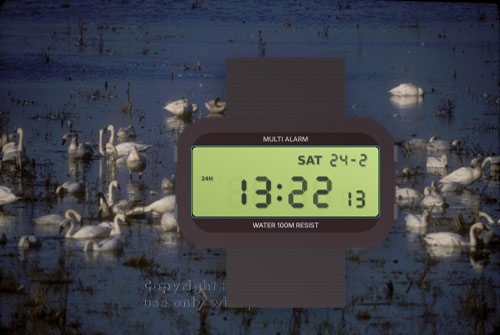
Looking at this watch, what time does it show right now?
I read 13:22:13
